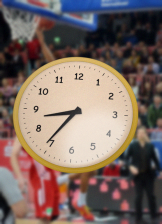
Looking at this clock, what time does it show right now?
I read 8:36
